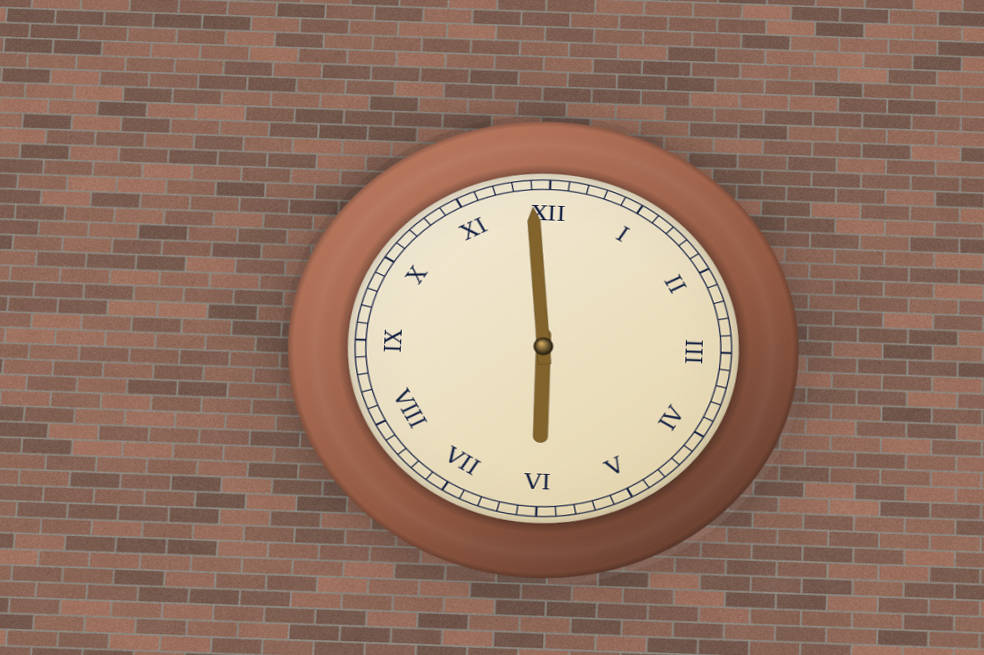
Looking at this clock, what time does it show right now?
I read 5:59
